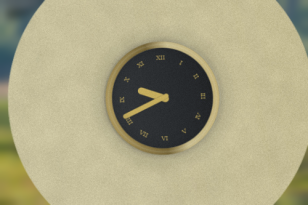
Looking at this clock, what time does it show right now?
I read 9:41
